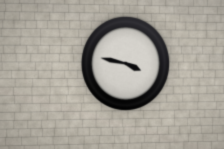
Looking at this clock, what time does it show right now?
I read 3:47
